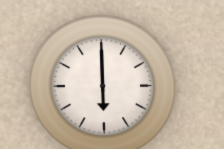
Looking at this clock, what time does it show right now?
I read 6:00
